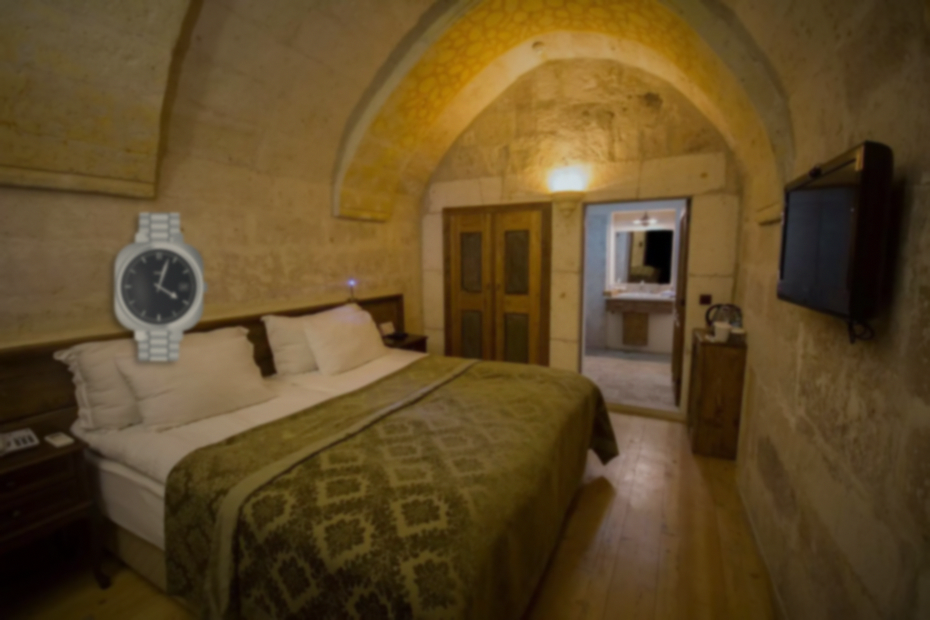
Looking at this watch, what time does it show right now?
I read 4:03
